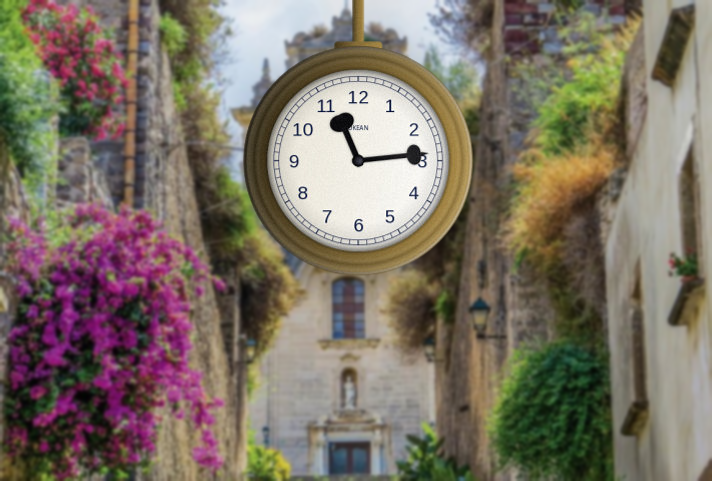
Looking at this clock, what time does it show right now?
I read 11:14
